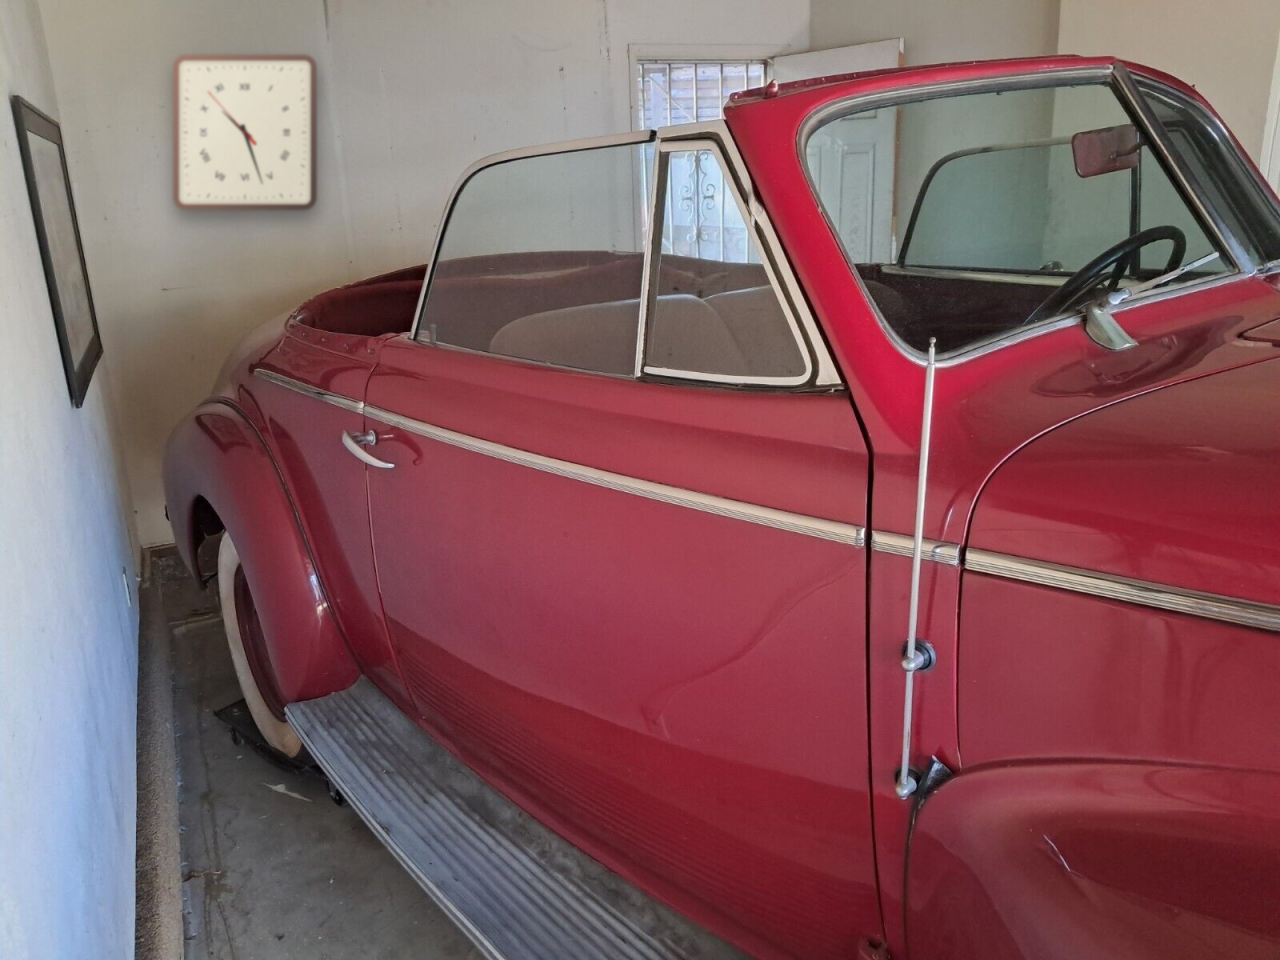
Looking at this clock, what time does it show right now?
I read 10:26:53
